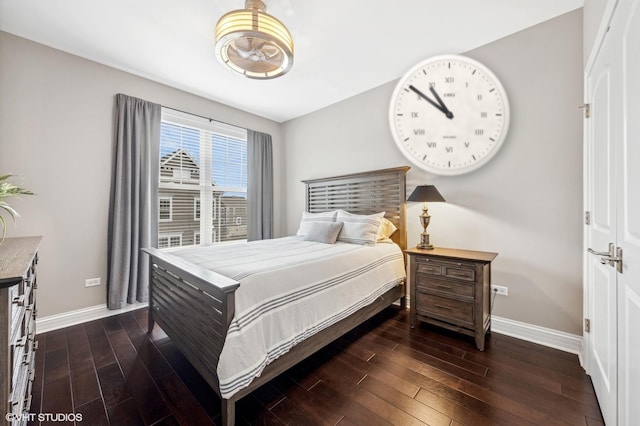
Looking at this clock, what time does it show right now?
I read 10:51
